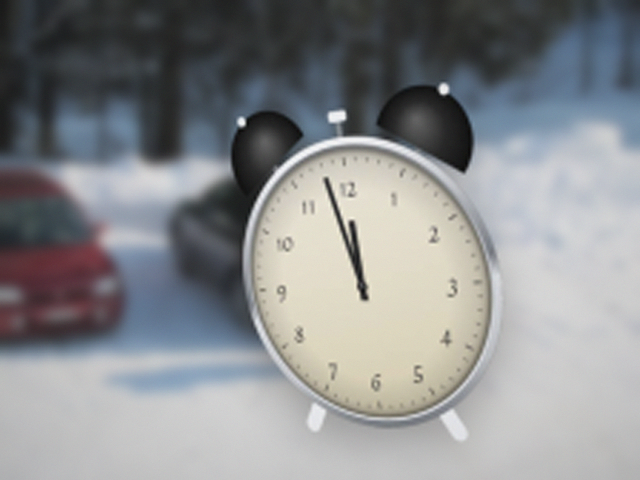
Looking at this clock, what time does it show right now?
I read 11:58
